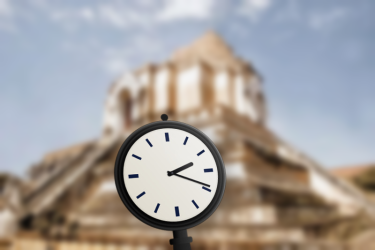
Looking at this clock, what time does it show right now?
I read 2:19
